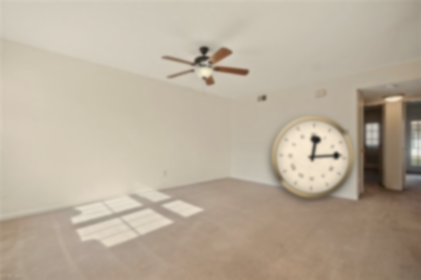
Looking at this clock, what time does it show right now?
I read 12:14
